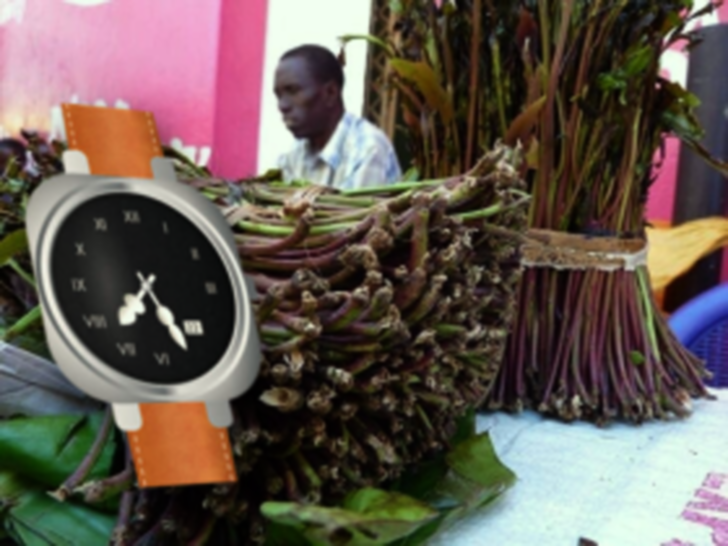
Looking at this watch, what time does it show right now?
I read 7:26
